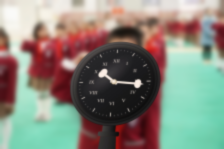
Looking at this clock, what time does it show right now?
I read 10:16
